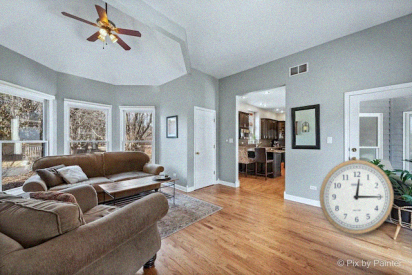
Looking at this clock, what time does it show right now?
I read 12:15
